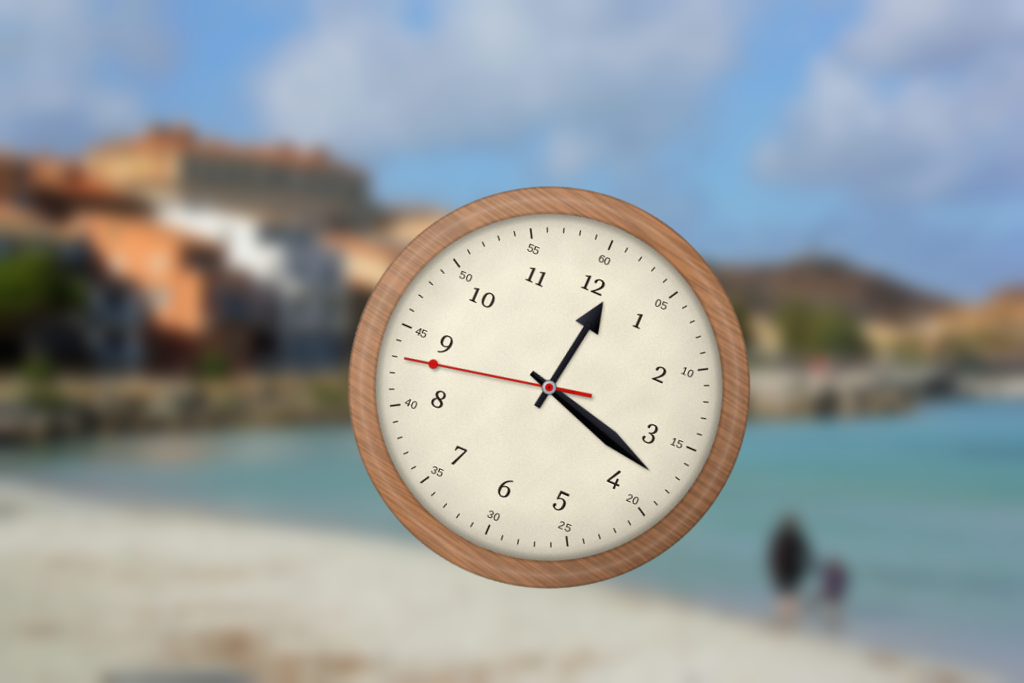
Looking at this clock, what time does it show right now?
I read 12:17:43
